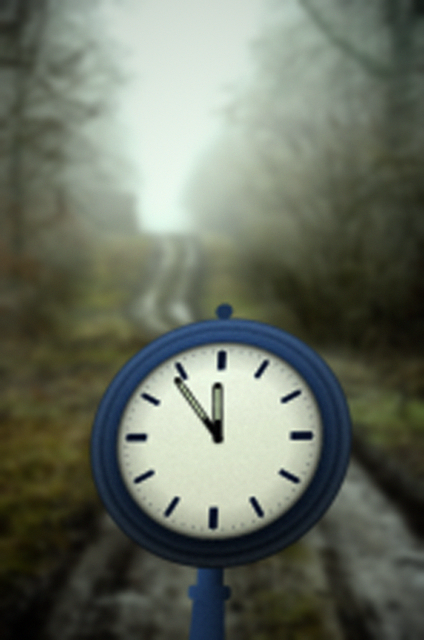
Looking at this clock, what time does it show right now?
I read 11:54
